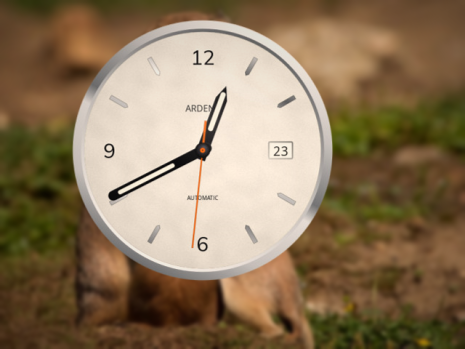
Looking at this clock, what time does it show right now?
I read 12:40:31
